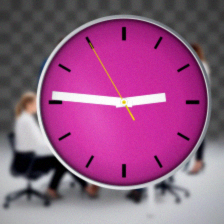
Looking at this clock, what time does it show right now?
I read 2:45:55
